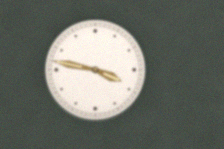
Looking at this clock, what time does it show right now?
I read 3:47
